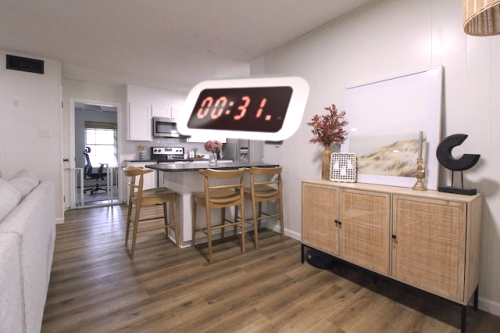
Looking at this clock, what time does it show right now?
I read 0:31
